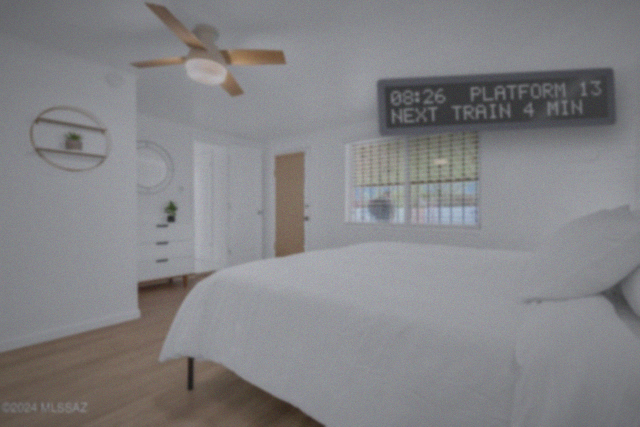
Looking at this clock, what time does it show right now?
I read 8:26
